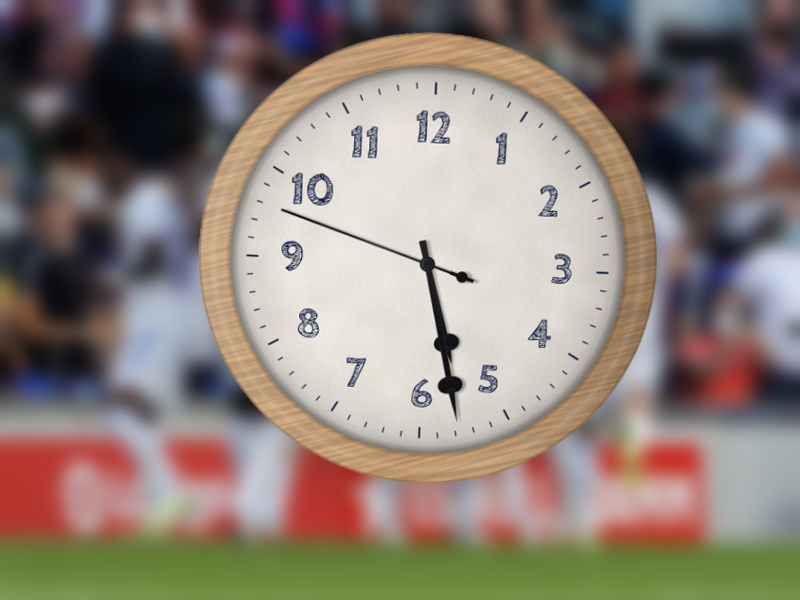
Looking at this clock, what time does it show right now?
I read 5:27:48
